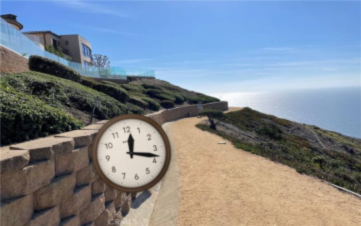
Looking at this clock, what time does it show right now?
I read 12:18
